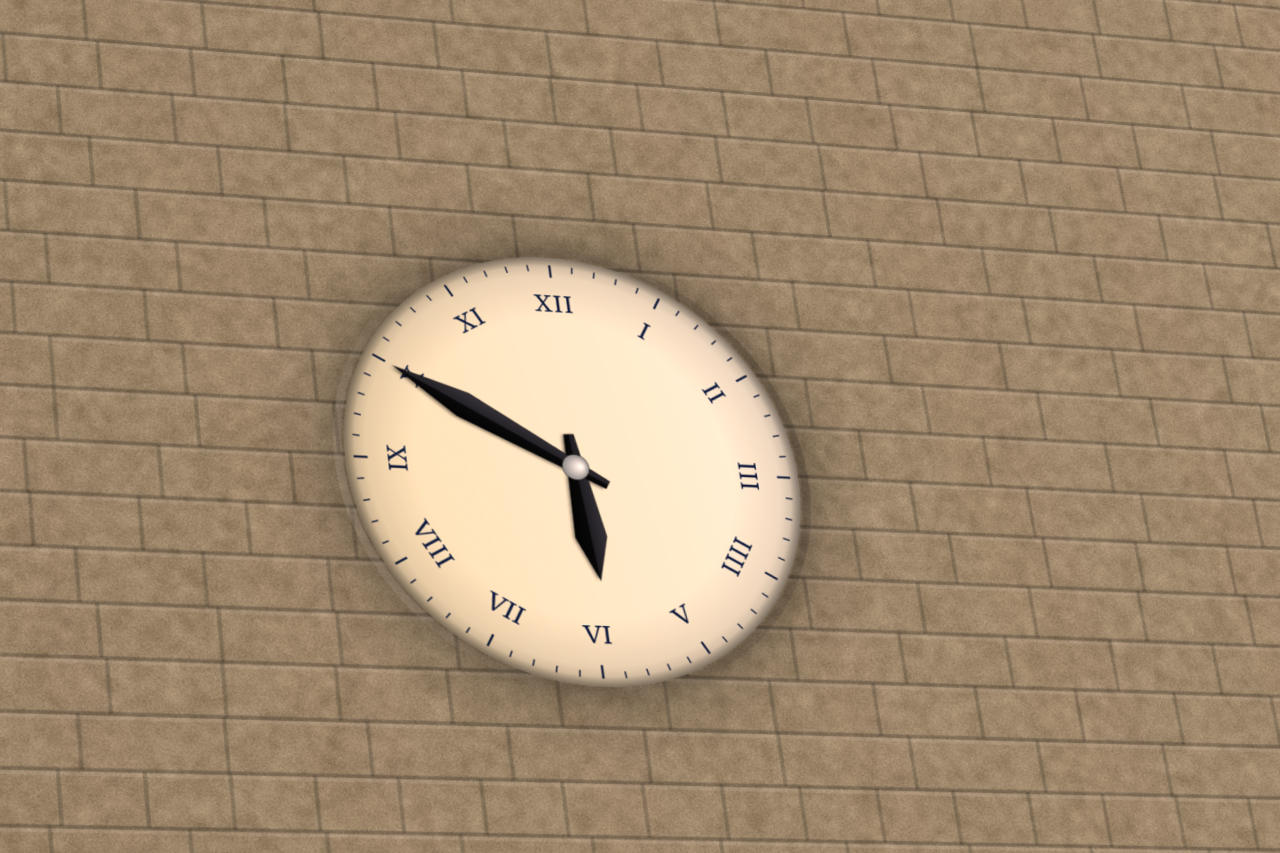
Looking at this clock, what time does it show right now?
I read 5:50
